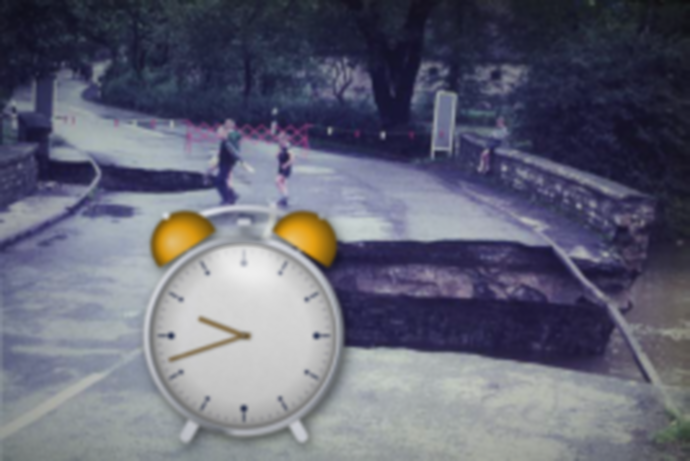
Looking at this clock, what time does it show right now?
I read 9:42
